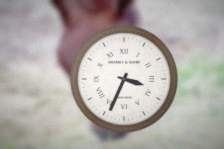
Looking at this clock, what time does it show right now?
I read 3:34
